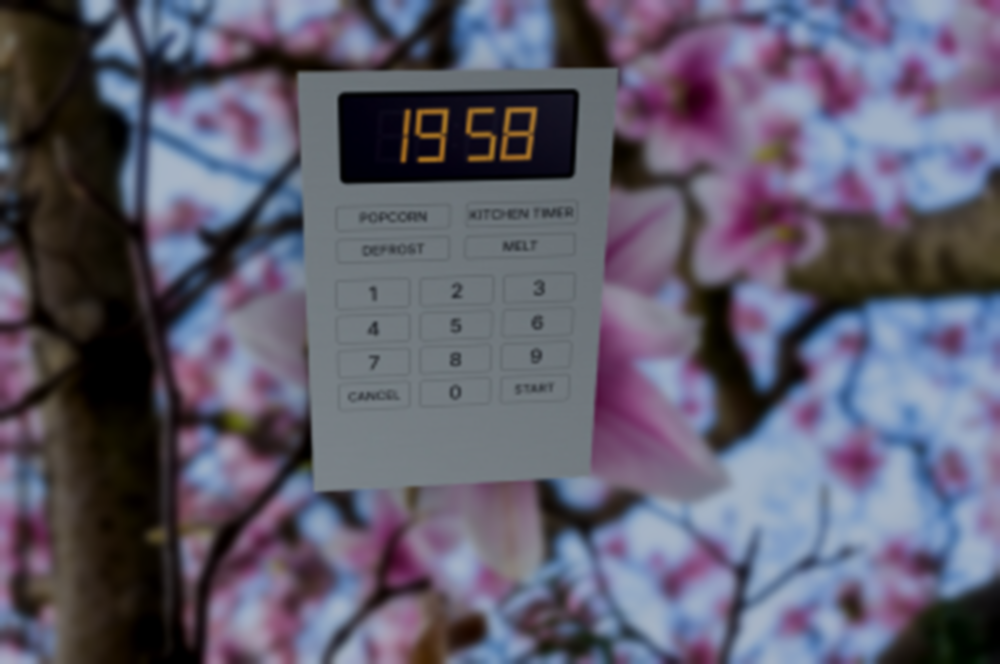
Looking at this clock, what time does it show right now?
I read 19:58
